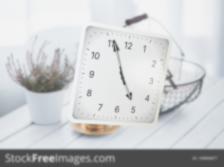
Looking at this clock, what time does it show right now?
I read 4:56
